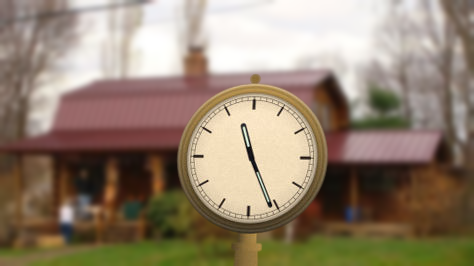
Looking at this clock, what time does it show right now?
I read 11:26
